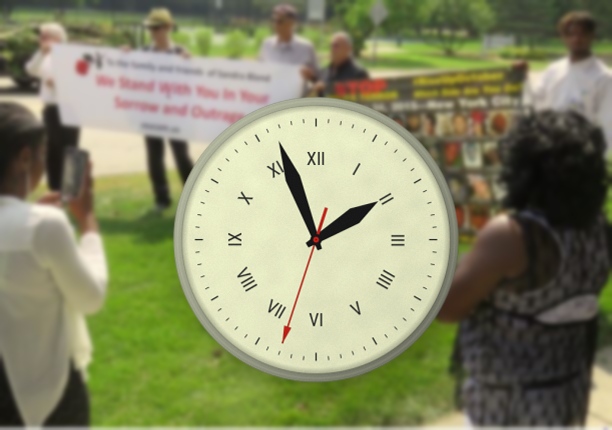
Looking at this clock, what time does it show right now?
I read 1:56:33
